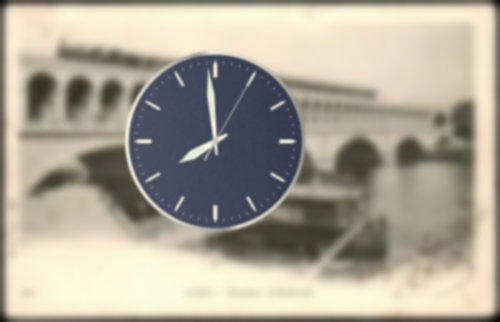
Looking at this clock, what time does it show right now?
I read 7:59:05
